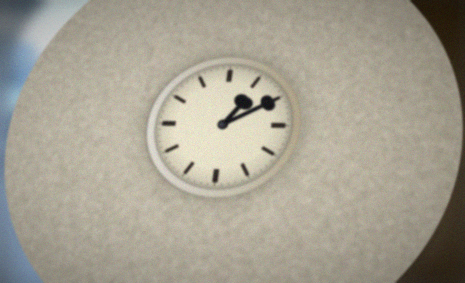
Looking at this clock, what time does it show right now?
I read 1:10
